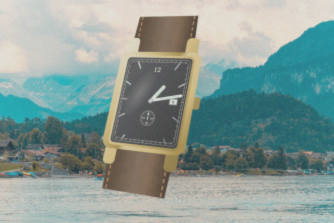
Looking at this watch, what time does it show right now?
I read 1:13
